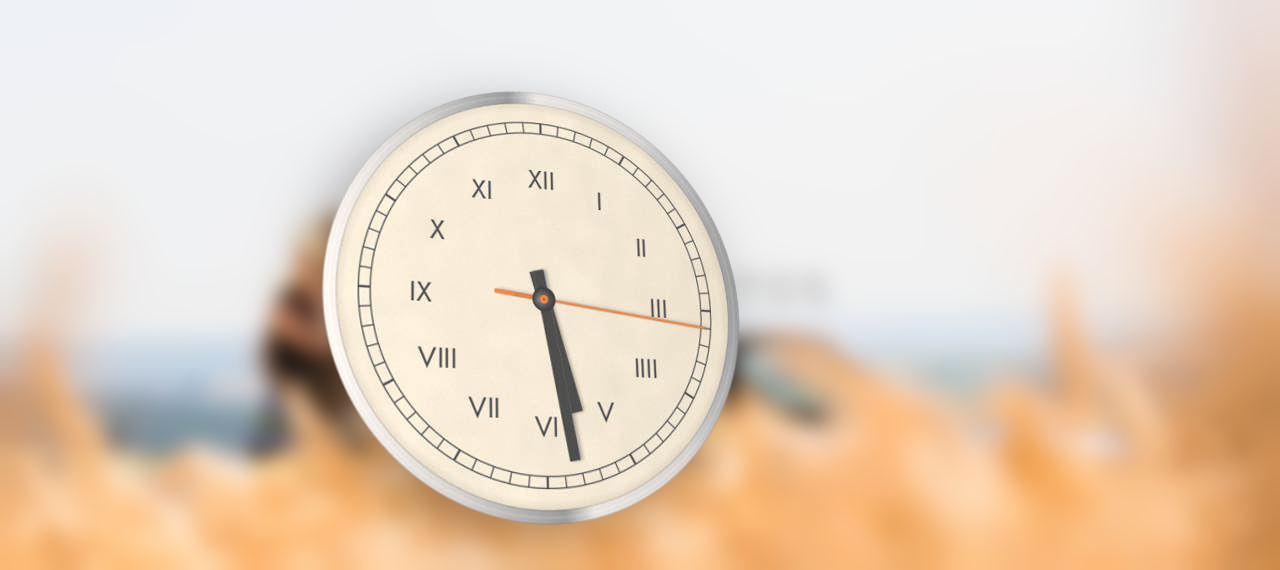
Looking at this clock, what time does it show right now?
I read 5:28:16
